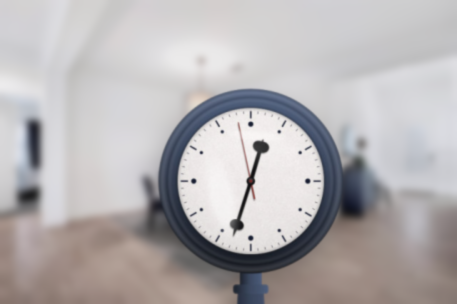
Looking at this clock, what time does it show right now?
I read 12:32:58
